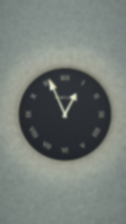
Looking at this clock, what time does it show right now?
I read 12:56
